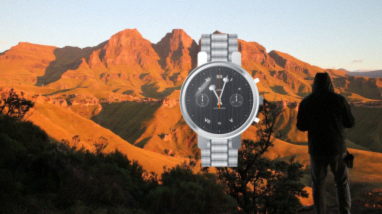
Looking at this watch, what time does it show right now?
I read 11:03
